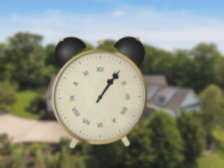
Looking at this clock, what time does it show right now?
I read 1:06
